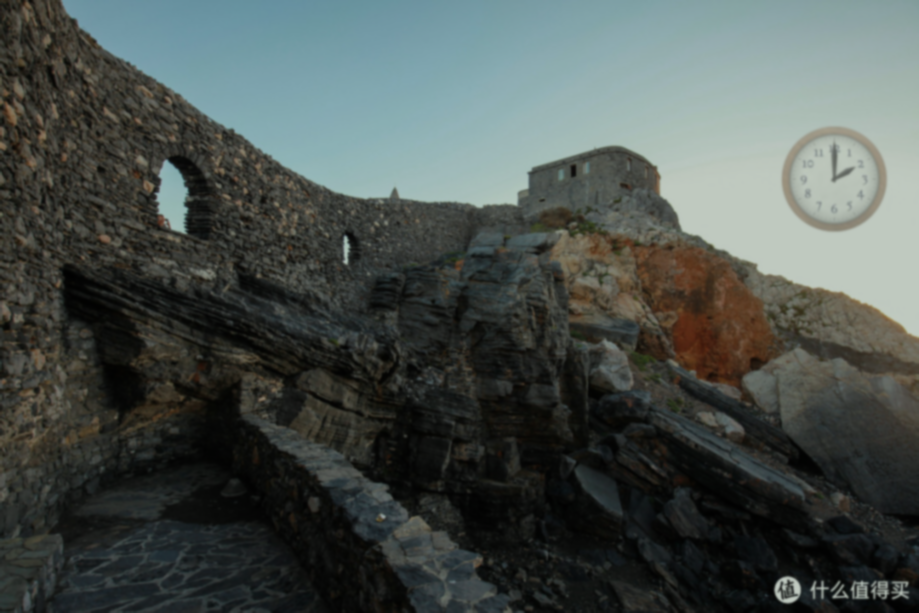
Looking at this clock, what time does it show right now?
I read 2:00
